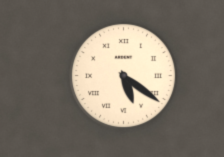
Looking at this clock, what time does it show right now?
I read 5:21
